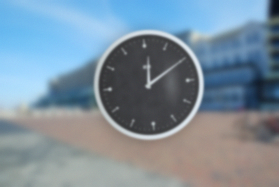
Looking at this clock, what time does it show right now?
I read 12:10
